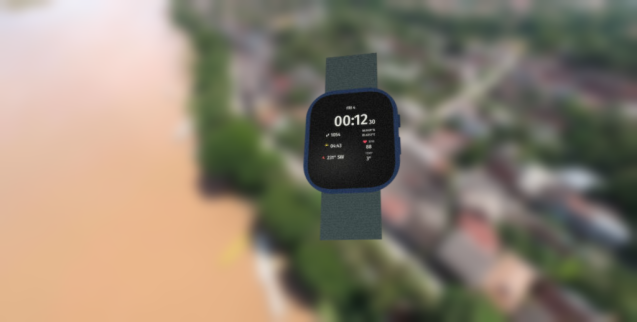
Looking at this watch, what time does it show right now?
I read 0:12
